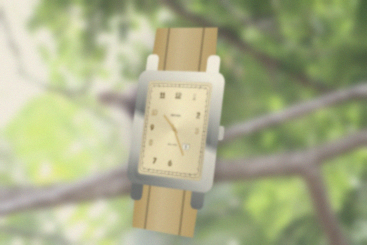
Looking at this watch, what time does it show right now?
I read 10:25
